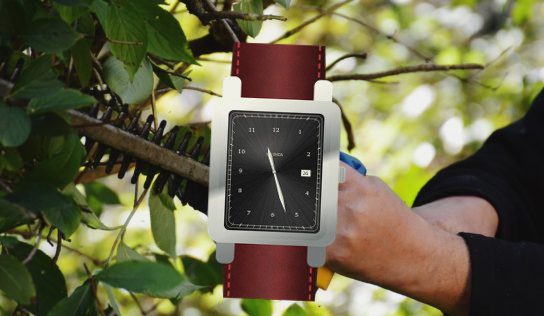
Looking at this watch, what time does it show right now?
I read 11:27
